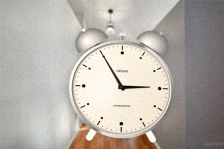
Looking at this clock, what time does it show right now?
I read 2:55
